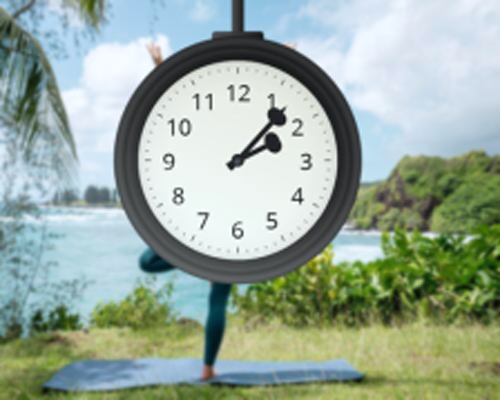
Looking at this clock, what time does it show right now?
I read 2:07
